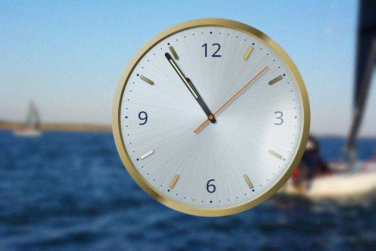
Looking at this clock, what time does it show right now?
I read 10:54:08
